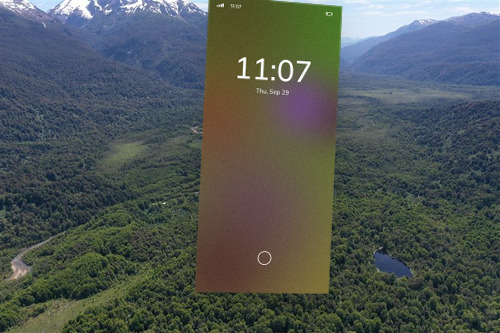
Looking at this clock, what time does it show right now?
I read 11:07
